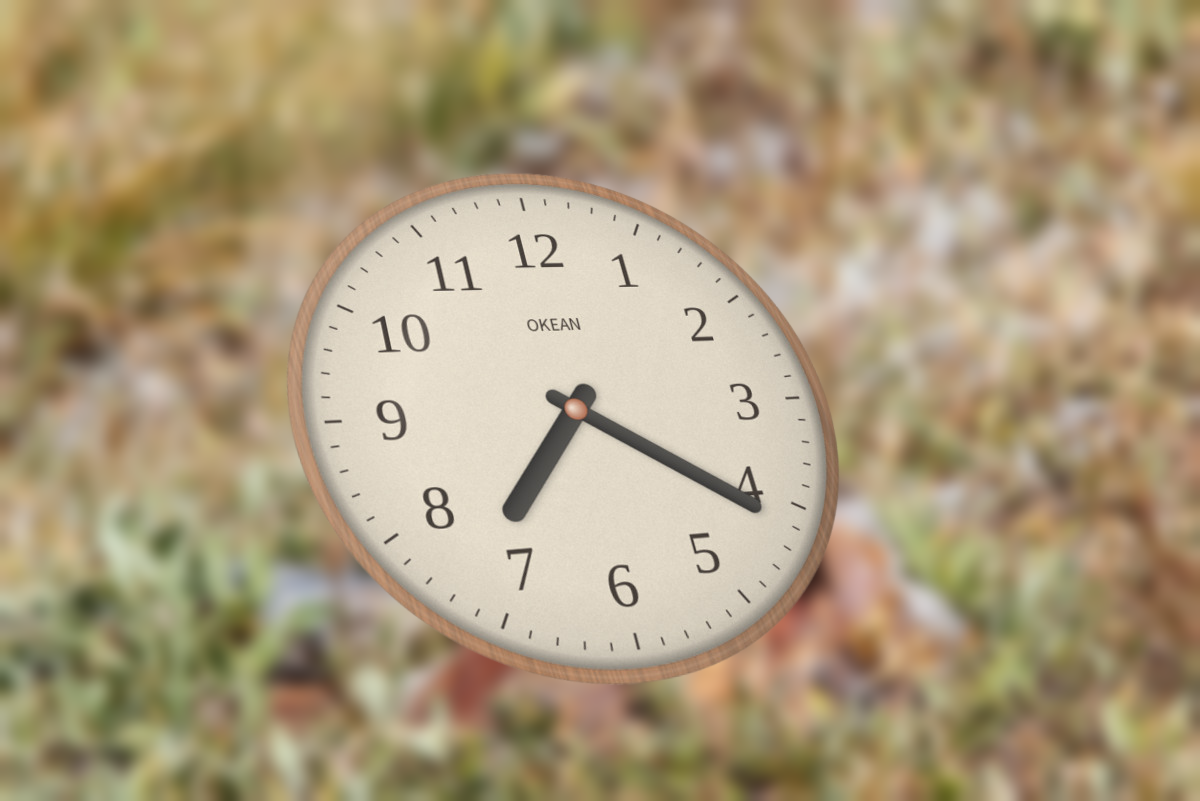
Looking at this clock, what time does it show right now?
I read 7:21
